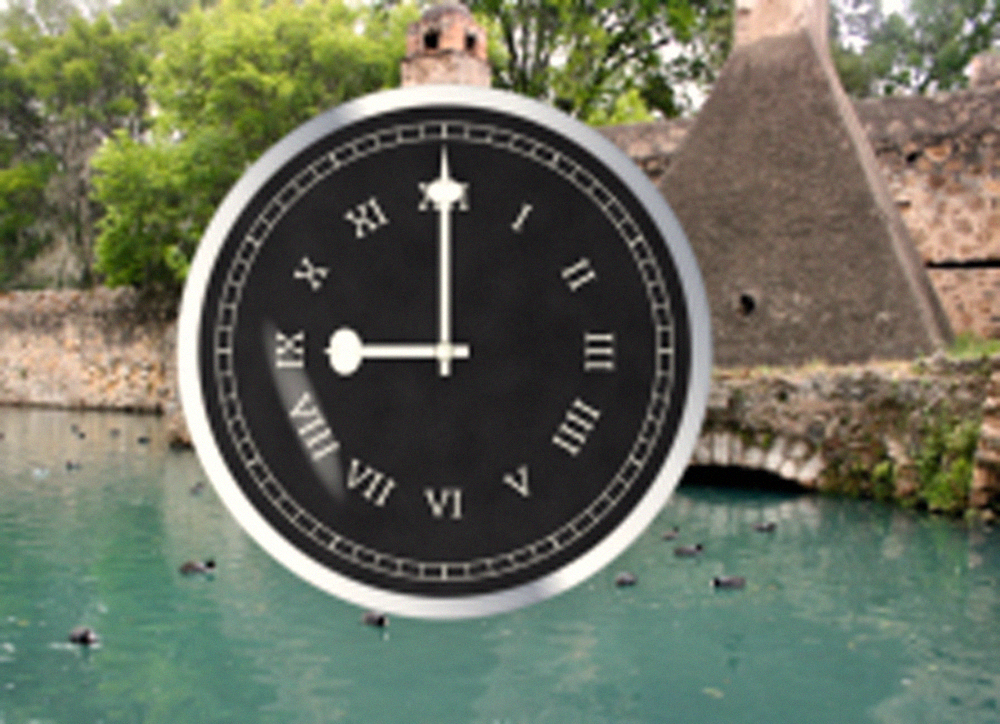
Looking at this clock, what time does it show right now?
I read 9:00
